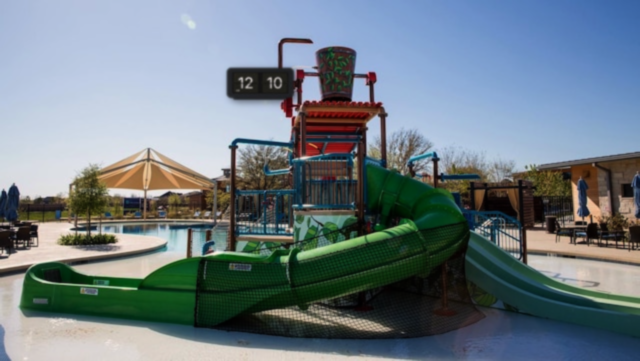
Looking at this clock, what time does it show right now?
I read 12:10
